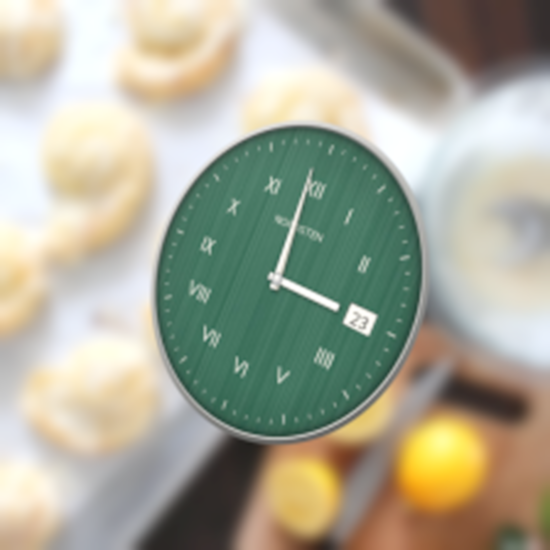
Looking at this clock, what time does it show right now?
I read 2:59
